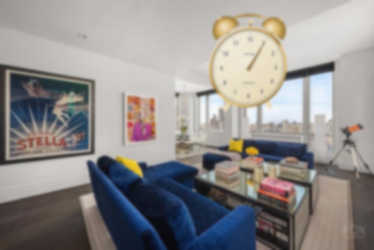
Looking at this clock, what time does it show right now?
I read 1:05
